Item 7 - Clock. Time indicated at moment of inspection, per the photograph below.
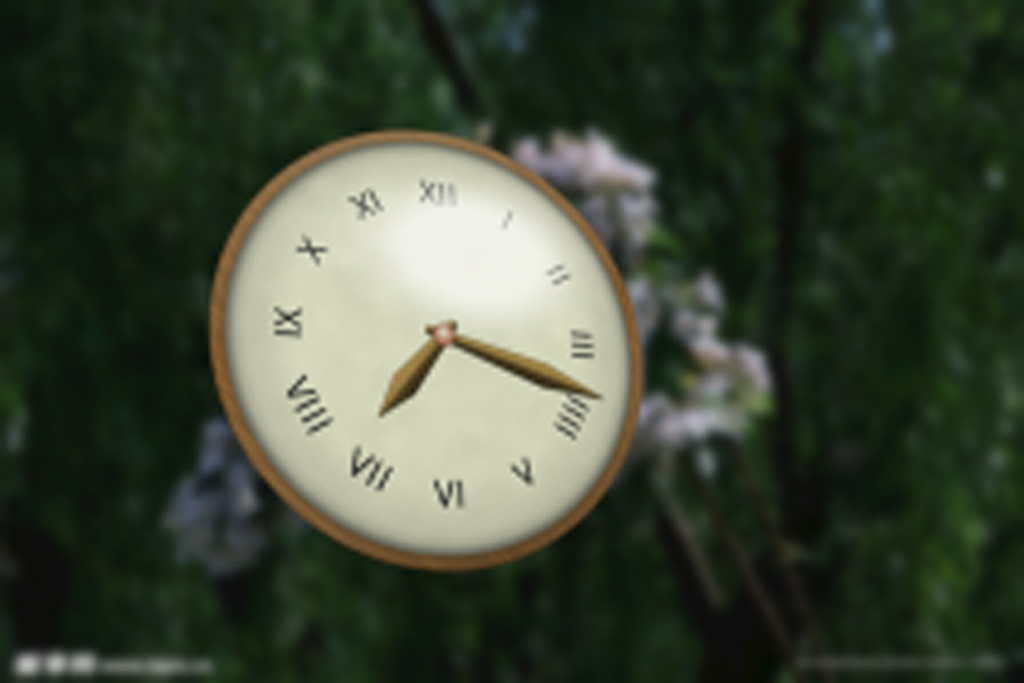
7:18
